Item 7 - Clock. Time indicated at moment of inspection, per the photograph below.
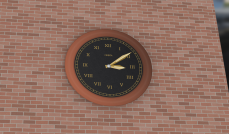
3:09
